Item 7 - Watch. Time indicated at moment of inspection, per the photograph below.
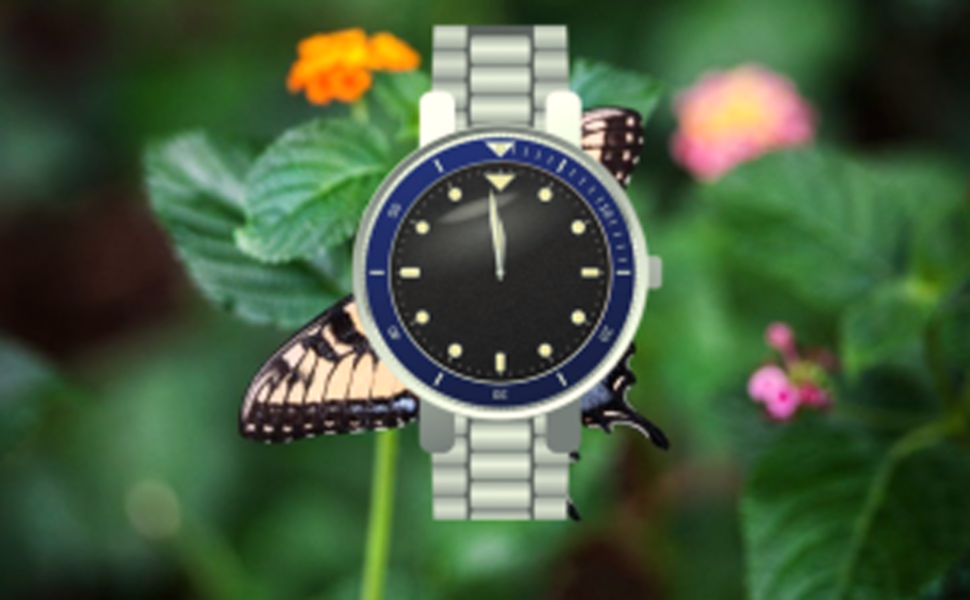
11:59
